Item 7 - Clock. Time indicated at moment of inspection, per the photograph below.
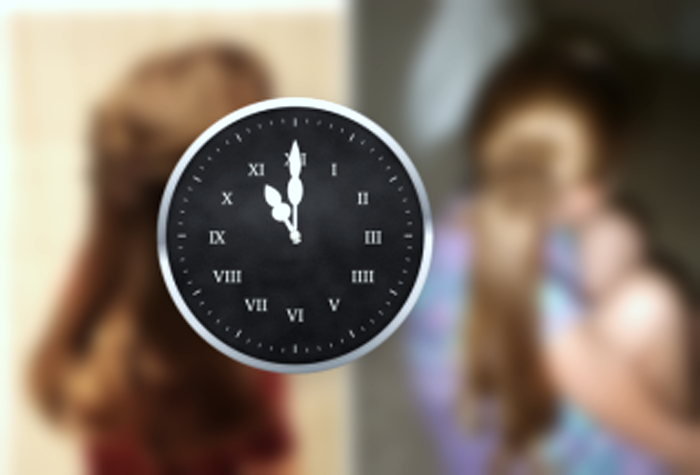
11:00
